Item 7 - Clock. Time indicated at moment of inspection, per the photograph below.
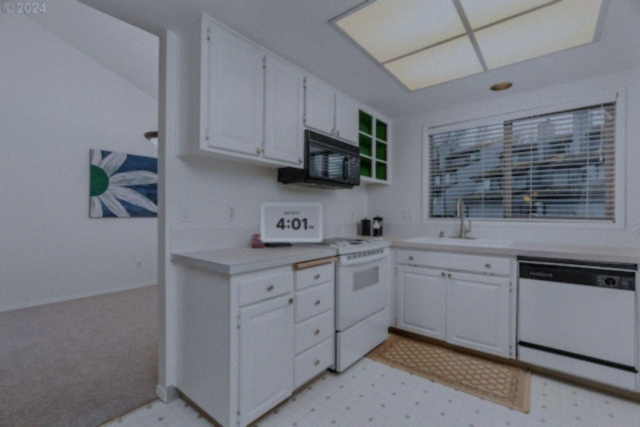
4:01
